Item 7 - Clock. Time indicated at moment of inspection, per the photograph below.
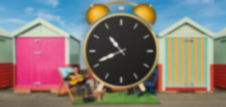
10:41
